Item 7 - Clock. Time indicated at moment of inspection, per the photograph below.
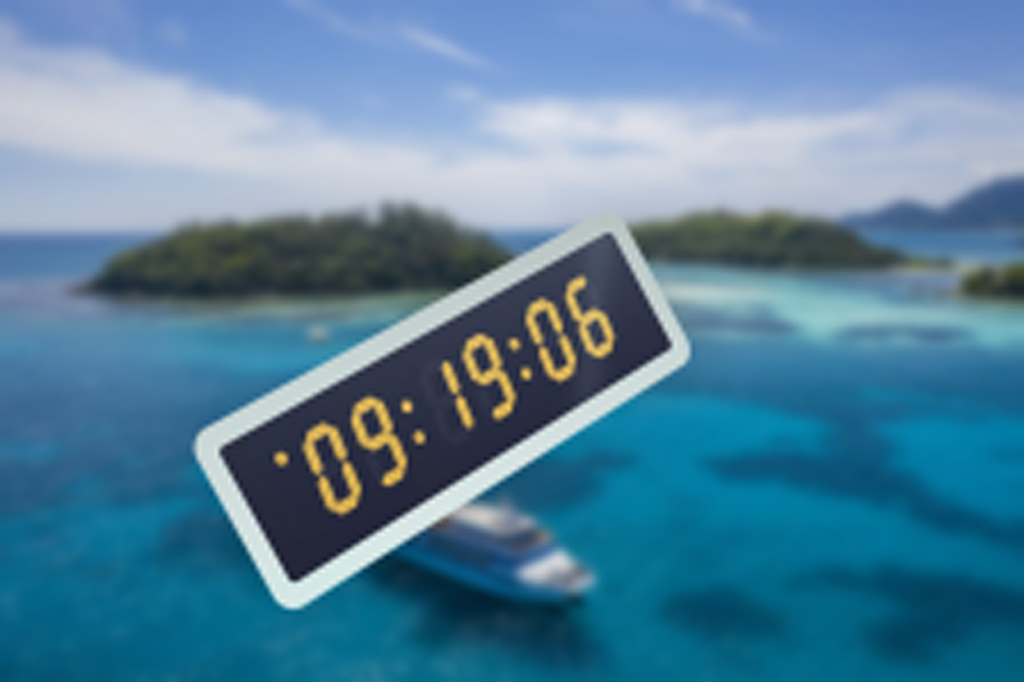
9:19:06
